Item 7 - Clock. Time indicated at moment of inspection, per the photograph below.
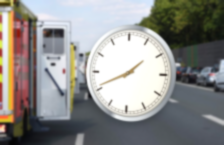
1:41
